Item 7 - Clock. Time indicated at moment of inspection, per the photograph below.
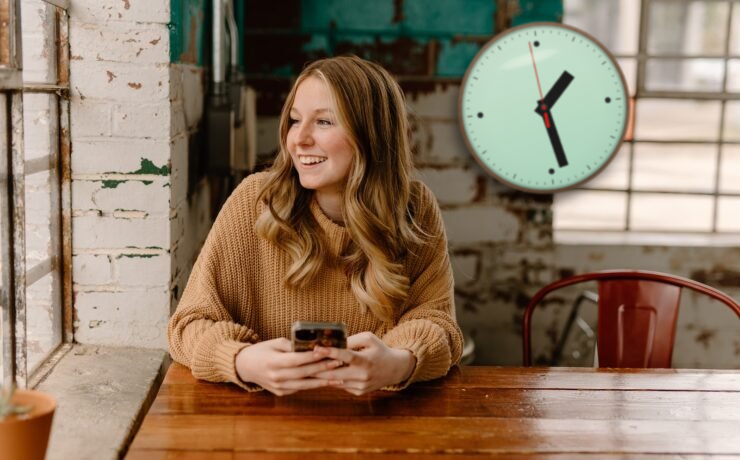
1:27:59
